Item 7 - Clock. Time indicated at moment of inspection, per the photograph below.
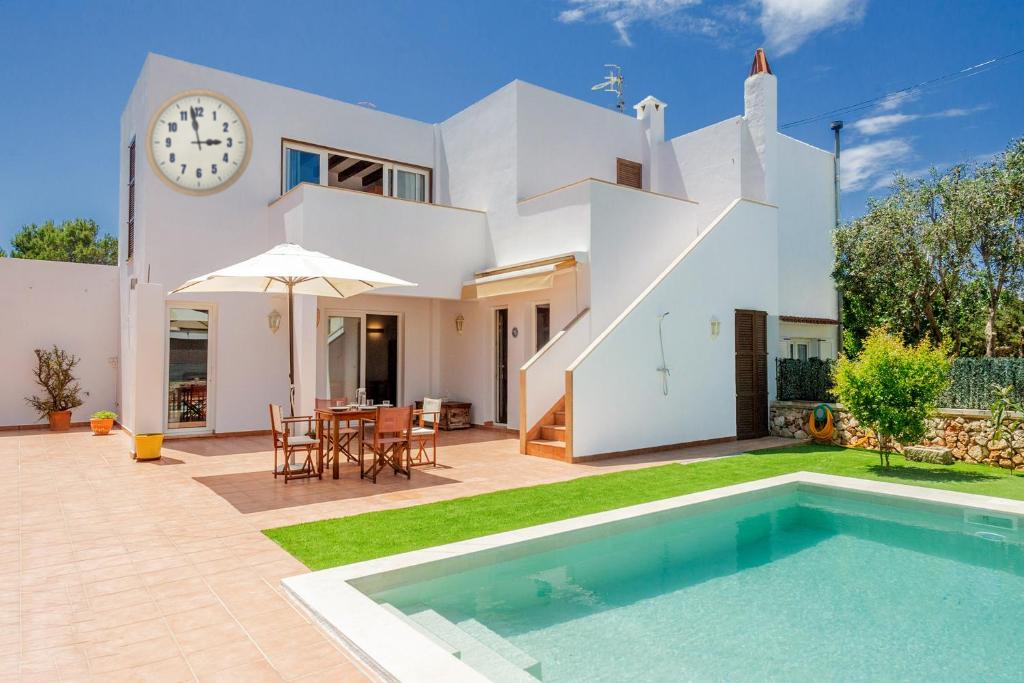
2:58
